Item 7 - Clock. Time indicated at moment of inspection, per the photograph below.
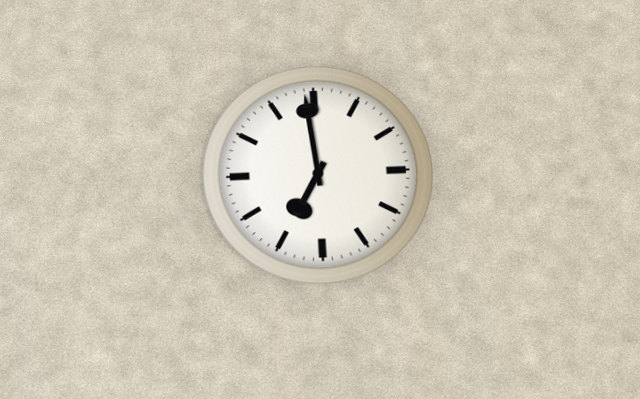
6:59
